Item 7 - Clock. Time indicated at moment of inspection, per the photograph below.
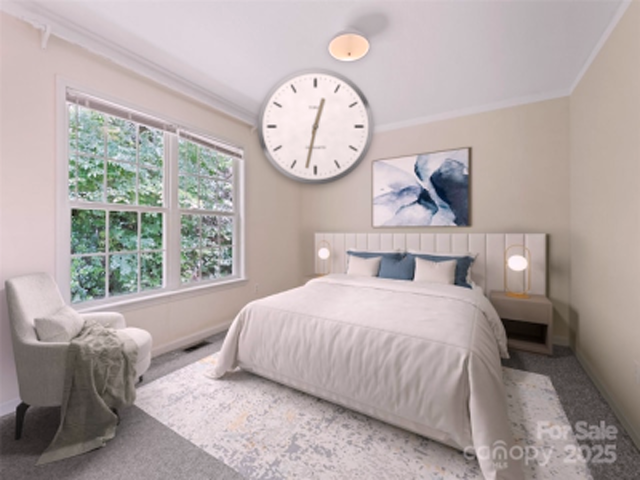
12:32
